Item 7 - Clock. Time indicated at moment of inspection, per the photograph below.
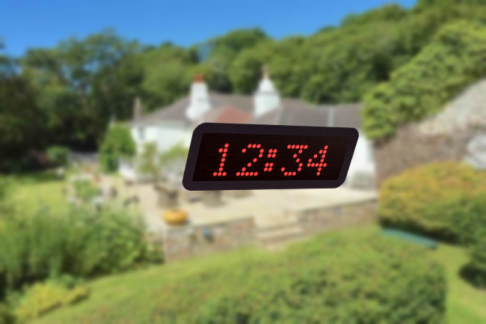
12:34
